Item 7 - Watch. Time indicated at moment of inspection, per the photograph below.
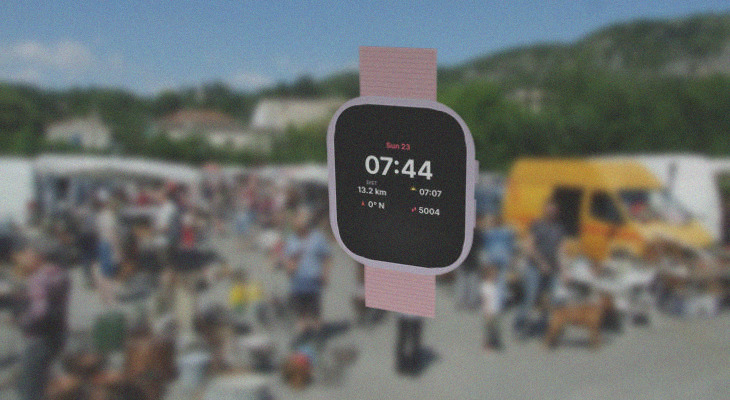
7:44
